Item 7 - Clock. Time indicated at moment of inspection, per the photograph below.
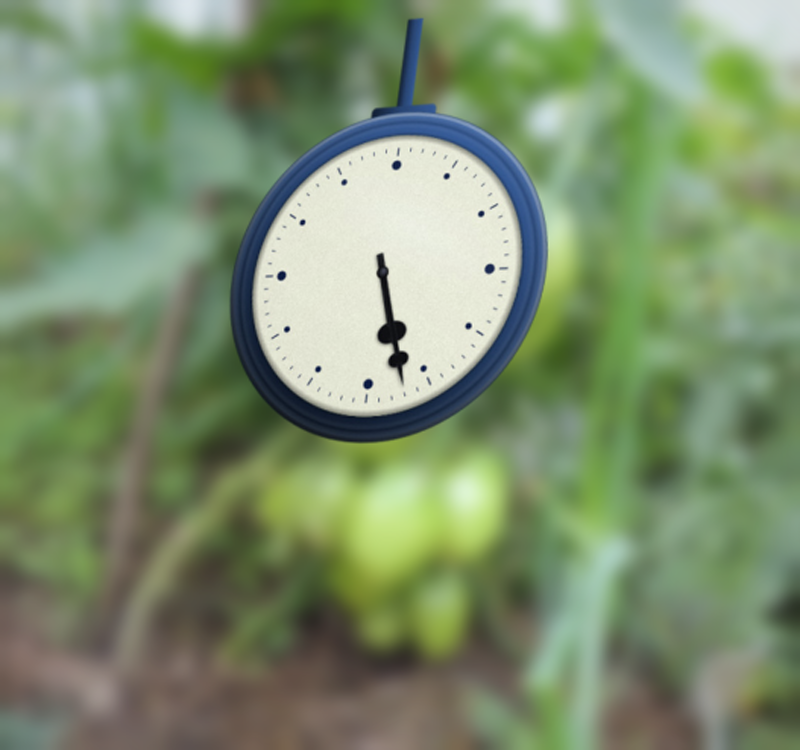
5:27
